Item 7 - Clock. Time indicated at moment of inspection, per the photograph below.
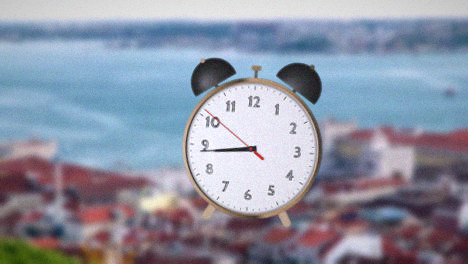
8:43:51
